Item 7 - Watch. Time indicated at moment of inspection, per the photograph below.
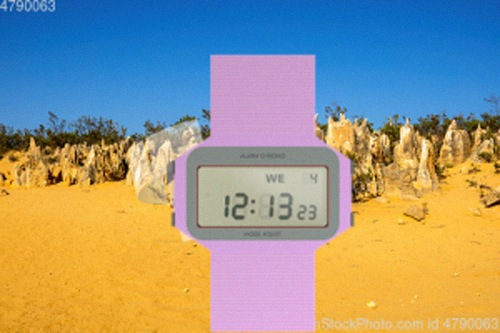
12:13:23
